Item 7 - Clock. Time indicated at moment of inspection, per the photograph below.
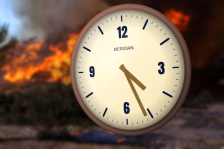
4:26
